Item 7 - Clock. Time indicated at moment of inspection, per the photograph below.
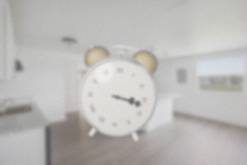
3:17
